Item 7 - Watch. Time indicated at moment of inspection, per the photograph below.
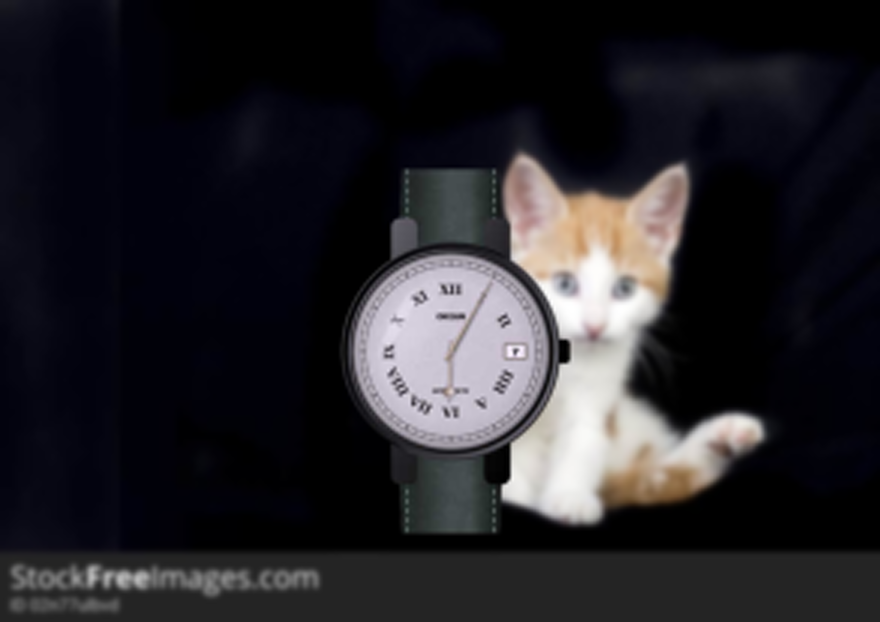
6:05
